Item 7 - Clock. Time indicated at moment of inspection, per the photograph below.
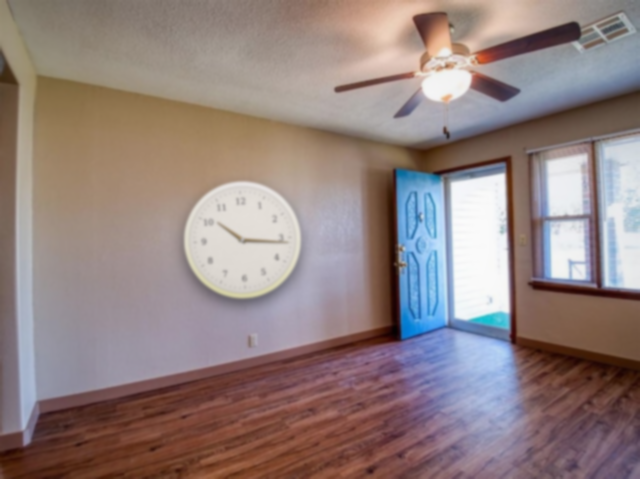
10:16
